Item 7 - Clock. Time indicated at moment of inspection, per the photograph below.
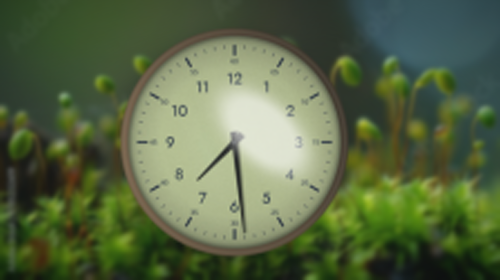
7:29
